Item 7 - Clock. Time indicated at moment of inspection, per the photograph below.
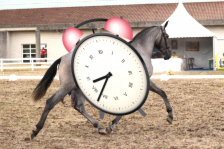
8:37
